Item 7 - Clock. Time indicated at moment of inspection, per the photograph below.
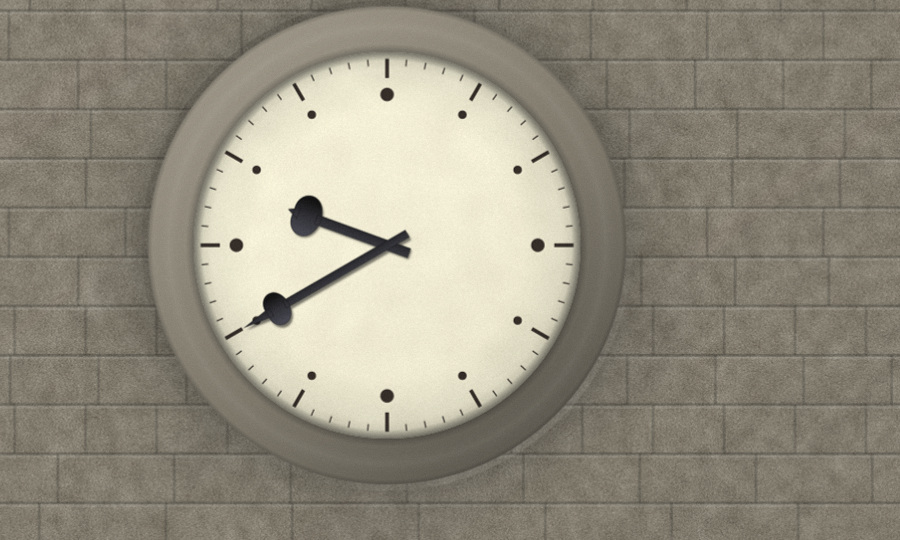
9:40
